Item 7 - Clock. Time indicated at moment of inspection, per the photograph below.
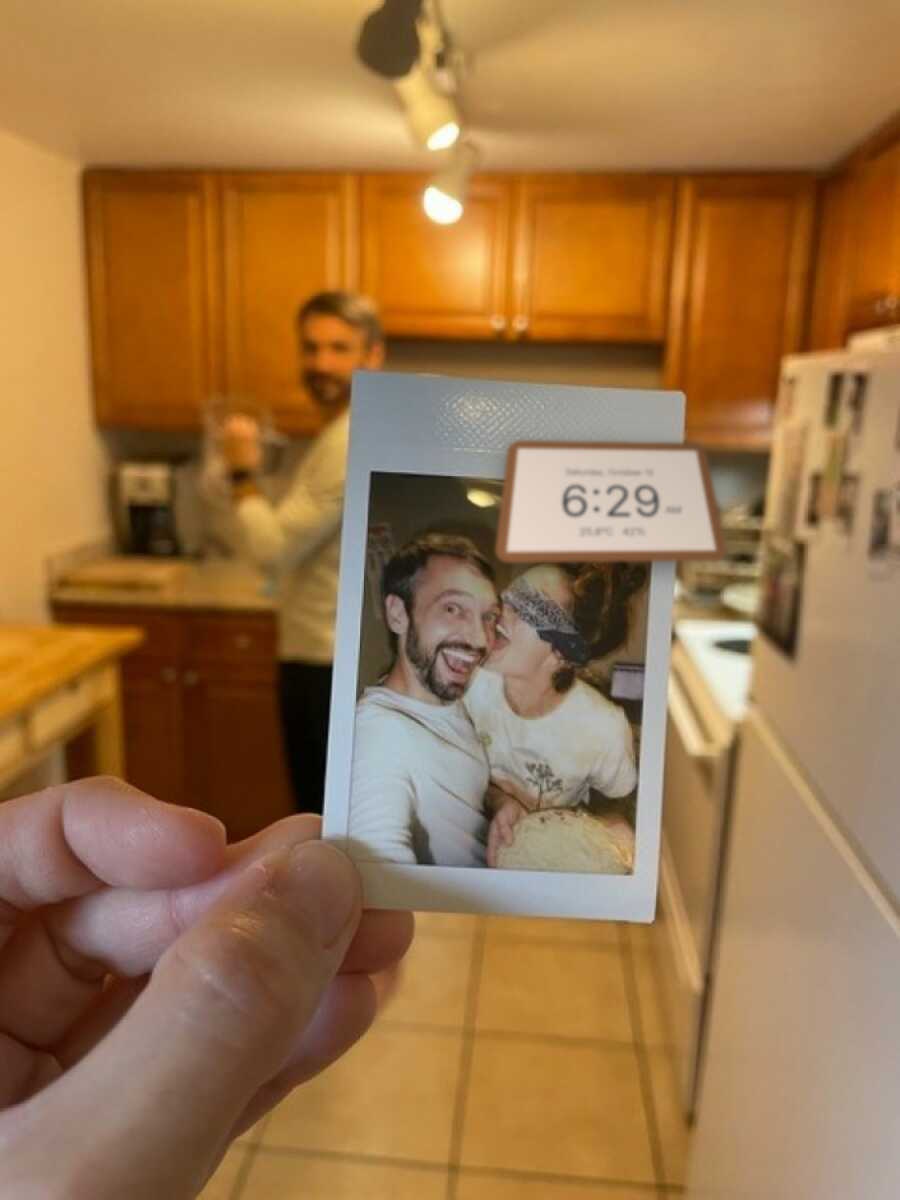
6:29
